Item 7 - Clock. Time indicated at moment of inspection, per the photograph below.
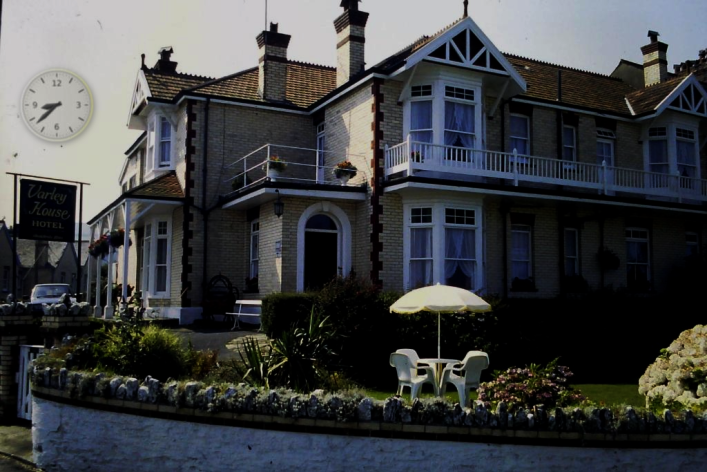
8:38
